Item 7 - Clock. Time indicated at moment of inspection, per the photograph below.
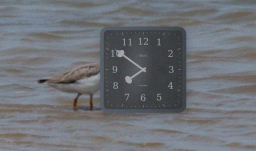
7:51
